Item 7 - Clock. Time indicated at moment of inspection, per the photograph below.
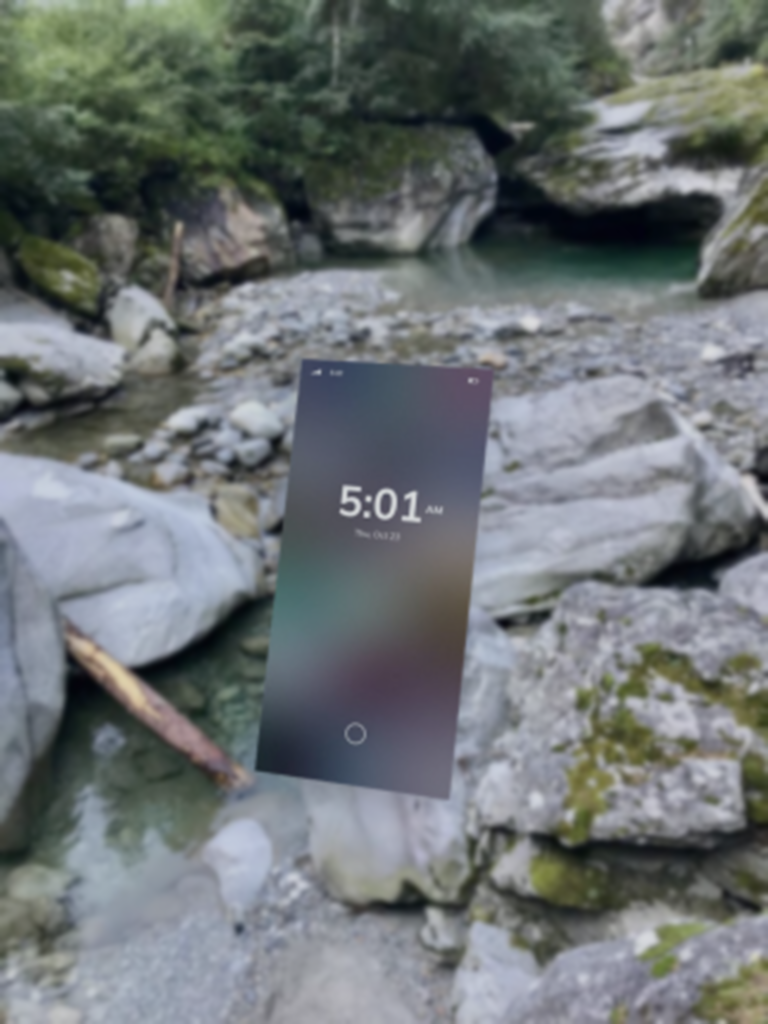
5:01
